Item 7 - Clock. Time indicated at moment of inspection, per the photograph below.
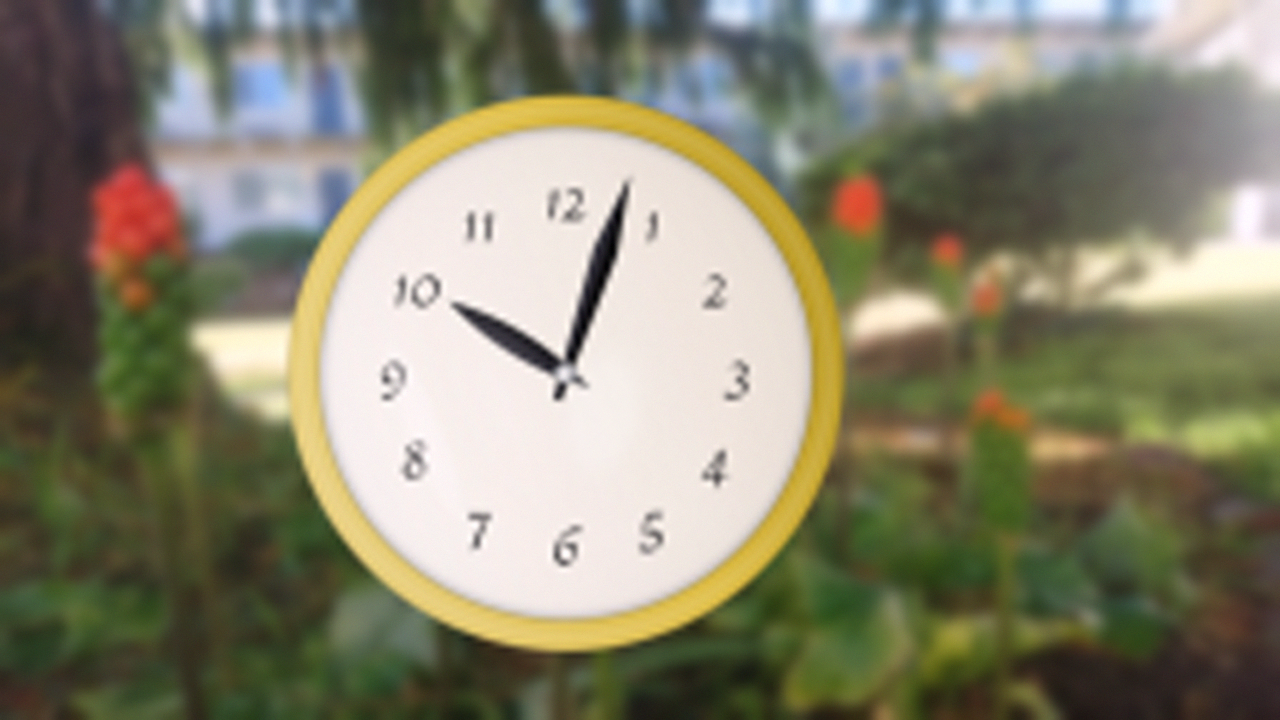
10:03
